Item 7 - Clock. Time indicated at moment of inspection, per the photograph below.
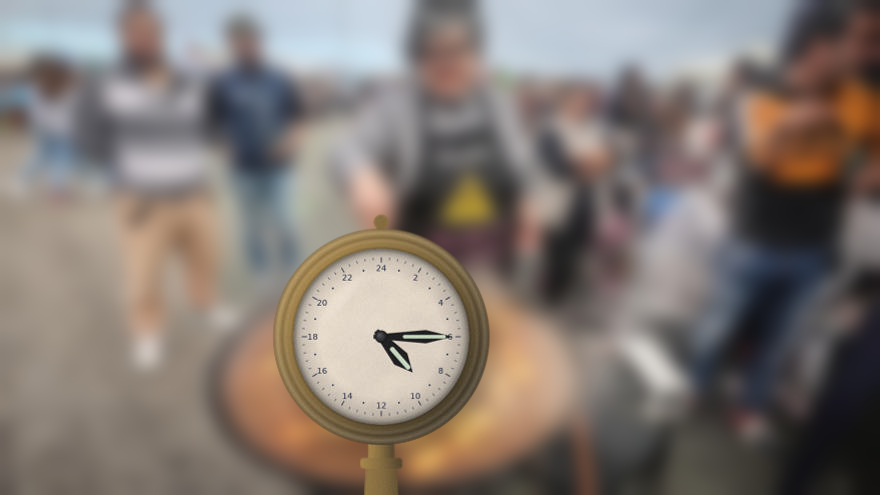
9:15
